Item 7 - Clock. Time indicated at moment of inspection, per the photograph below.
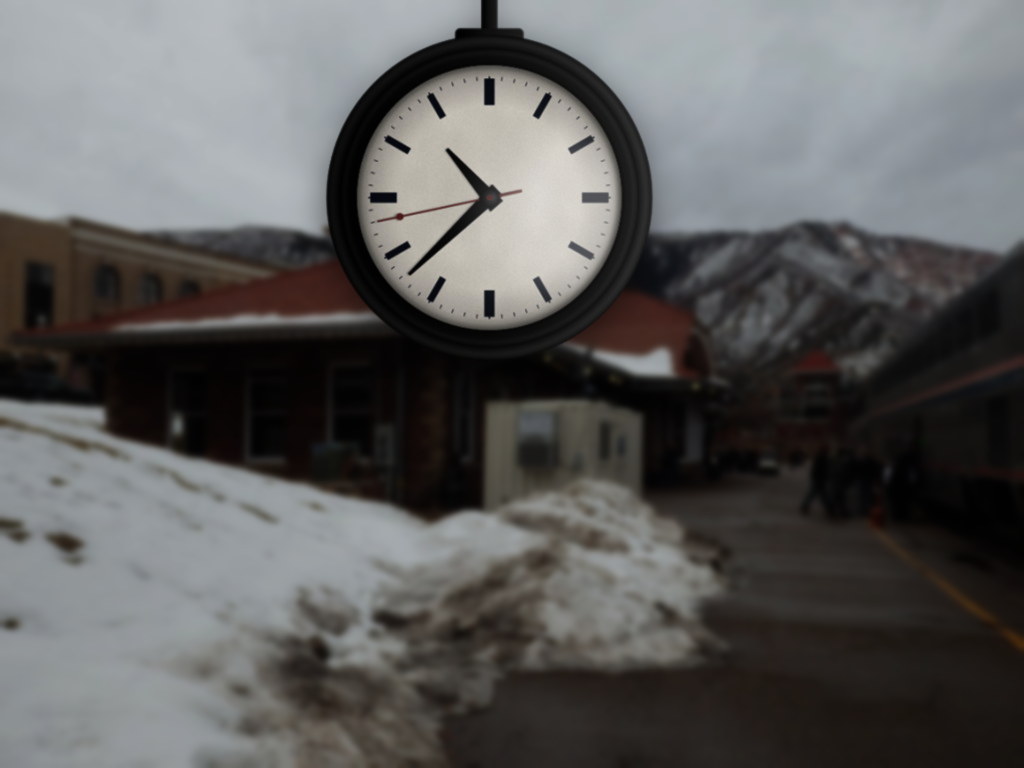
10:37:43
